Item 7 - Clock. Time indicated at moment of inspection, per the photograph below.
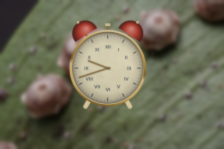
9:42
